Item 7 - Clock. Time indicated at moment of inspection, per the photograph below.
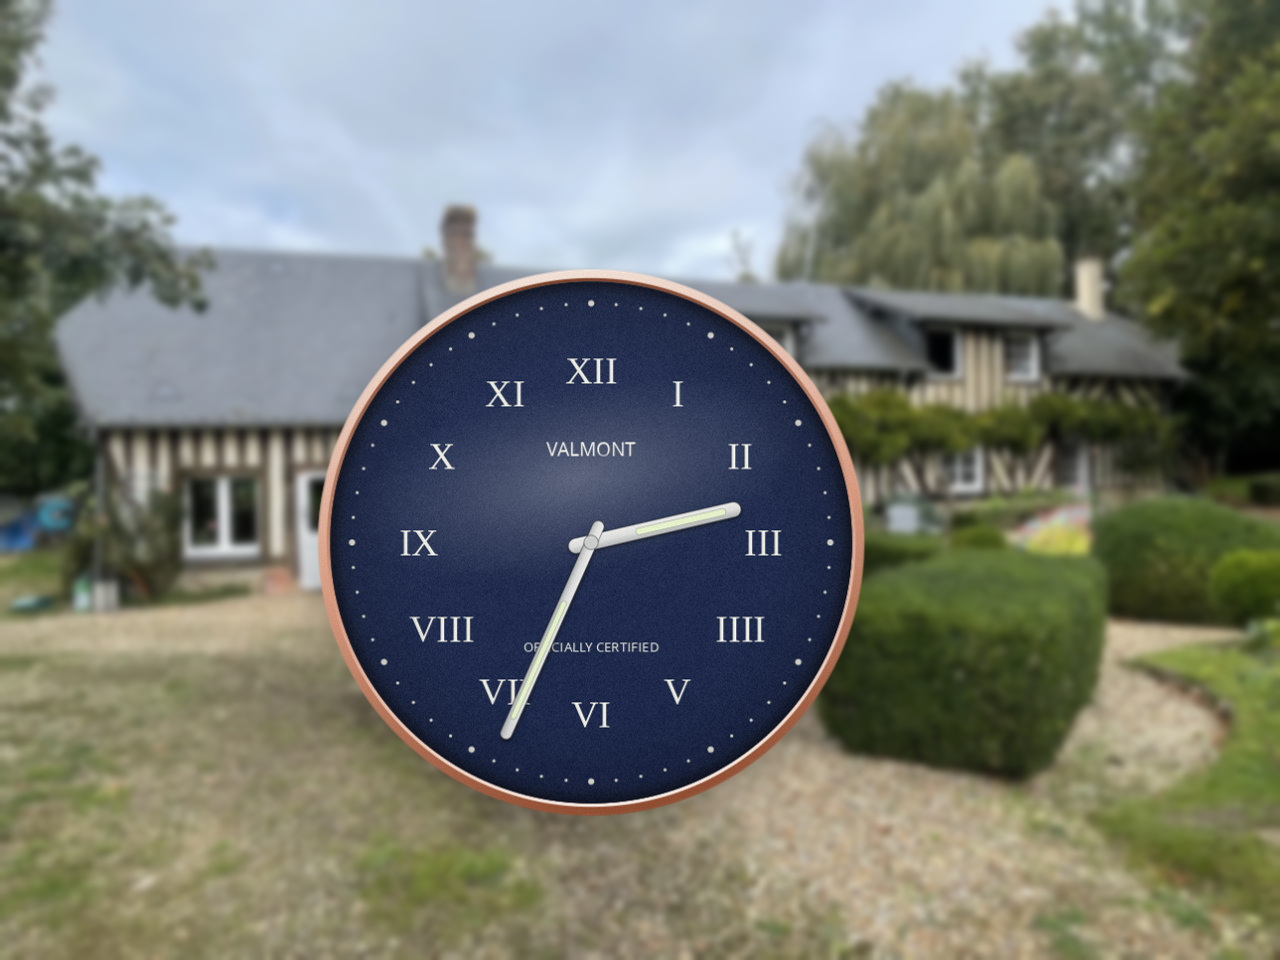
2:34
